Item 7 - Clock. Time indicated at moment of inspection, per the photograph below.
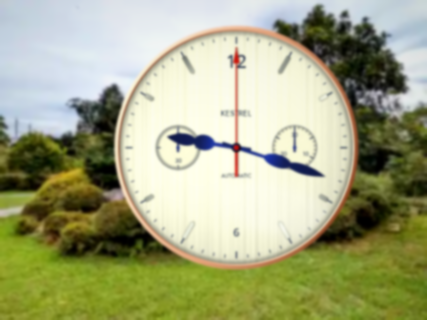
9:18
